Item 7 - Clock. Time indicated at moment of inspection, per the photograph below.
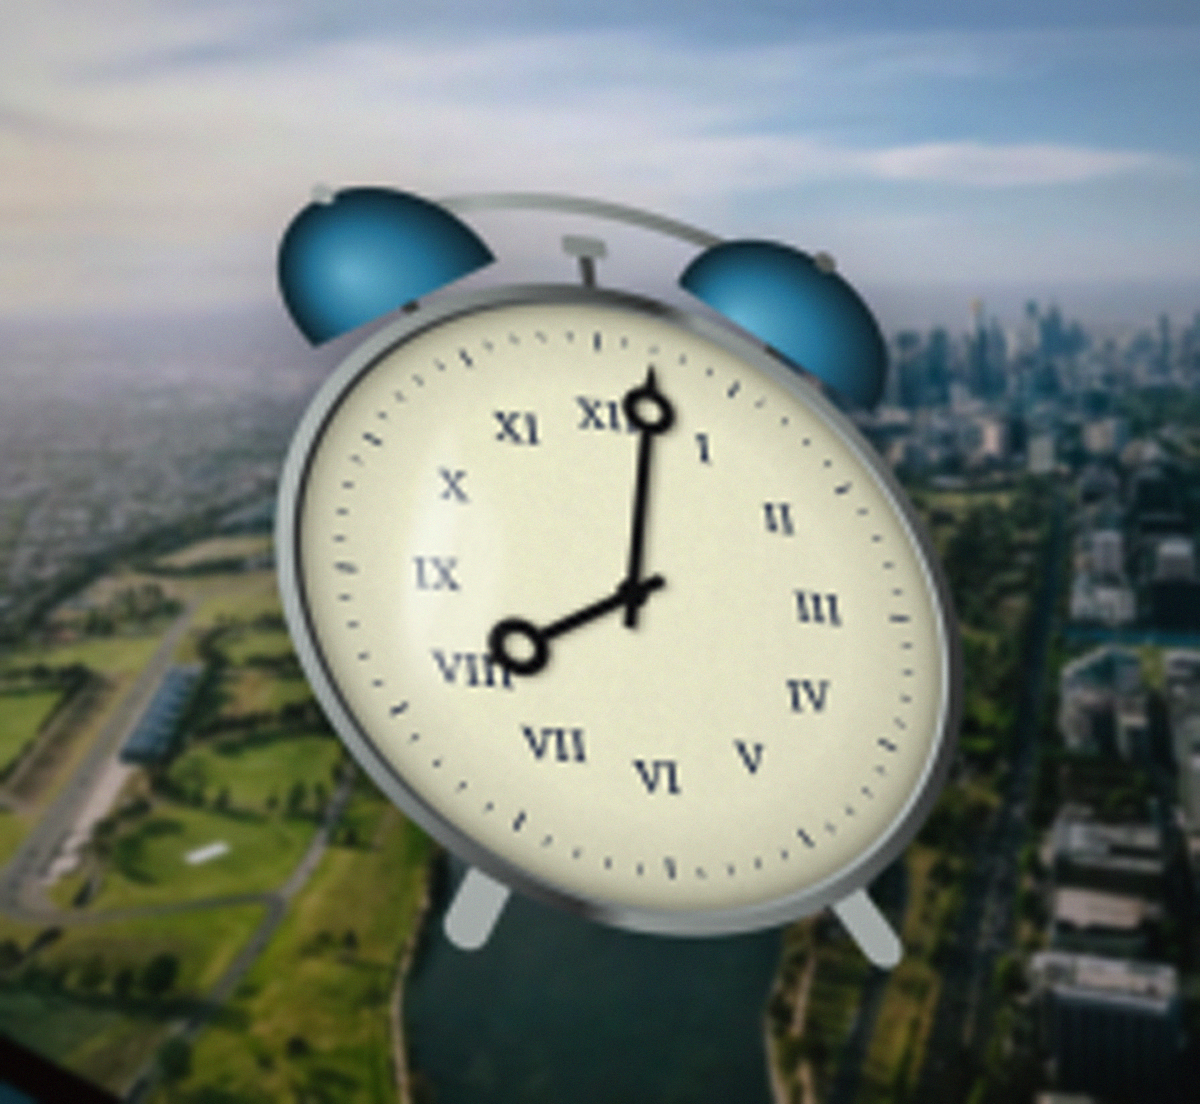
8:02
